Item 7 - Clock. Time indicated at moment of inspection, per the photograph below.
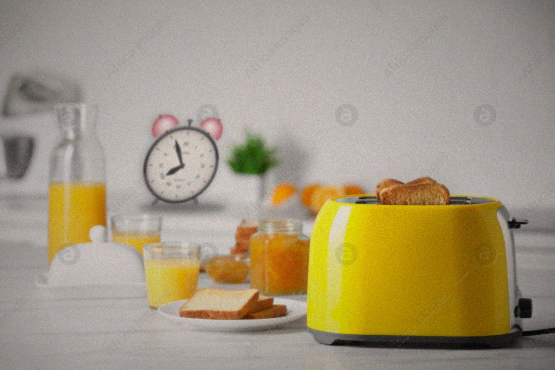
7:56
